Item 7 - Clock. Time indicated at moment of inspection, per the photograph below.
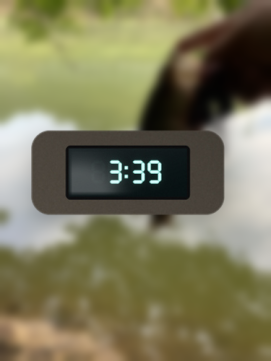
3:39
